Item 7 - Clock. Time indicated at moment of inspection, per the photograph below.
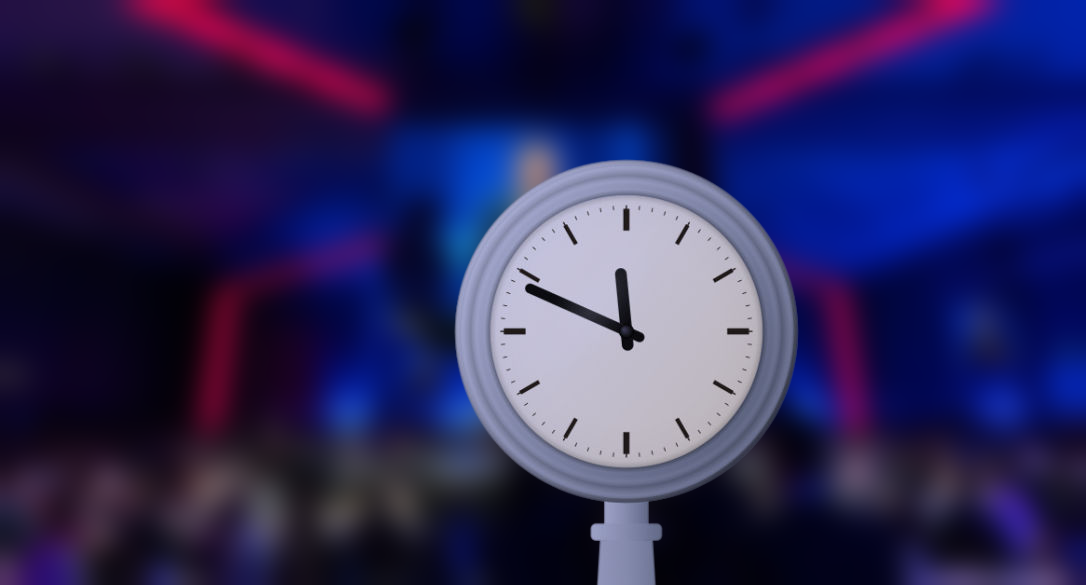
11:49
